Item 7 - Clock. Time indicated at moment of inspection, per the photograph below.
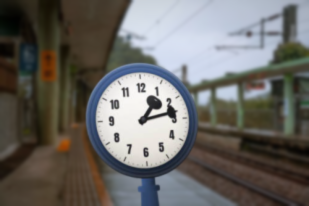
1:13
